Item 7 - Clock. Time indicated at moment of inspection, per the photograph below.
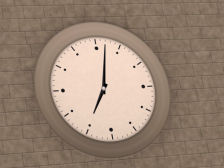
7:02
